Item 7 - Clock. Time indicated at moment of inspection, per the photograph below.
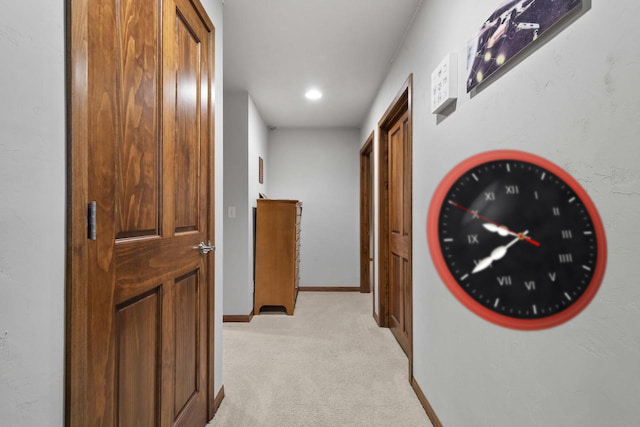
9:39:50
